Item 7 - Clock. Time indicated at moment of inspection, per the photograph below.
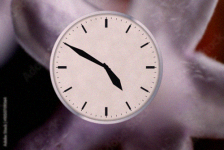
4:50
